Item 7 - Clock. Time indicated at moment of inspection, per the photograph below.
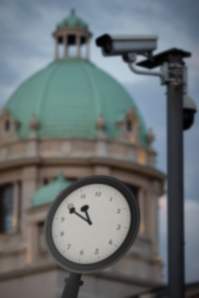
10:49
